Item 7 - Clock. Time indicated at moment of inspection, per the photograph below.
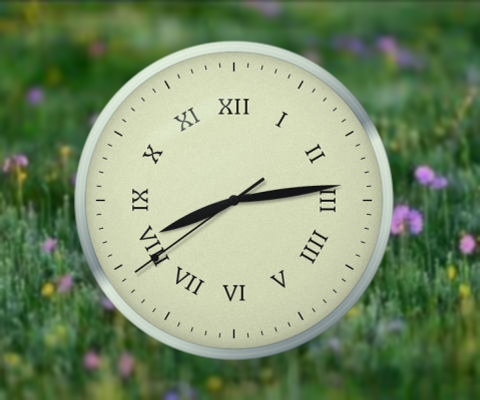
8:13:39
